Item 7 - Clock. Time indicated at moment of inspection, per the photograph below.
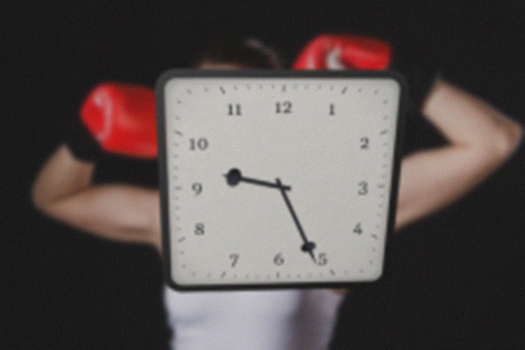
9:26
